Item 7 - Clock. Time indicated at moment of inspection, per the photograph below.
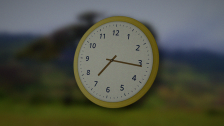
7:16
